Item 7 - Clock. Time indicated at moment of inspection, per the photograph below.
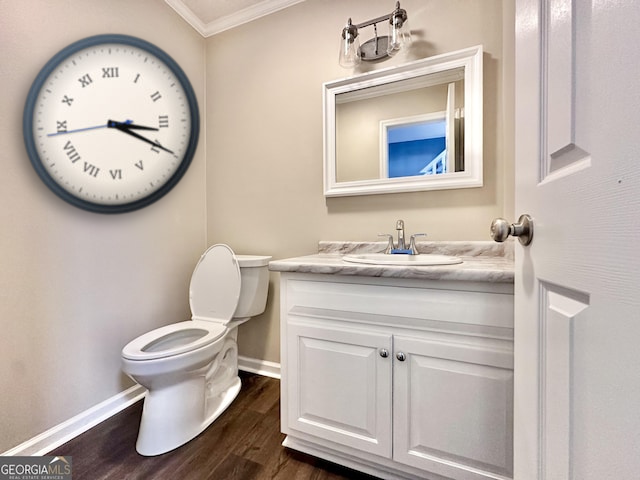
3:19:44
